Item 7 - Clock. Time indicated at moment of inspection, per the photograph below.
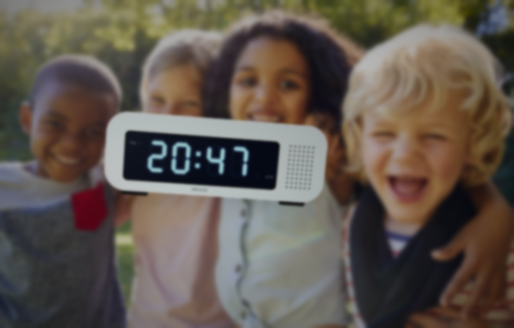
20:47
